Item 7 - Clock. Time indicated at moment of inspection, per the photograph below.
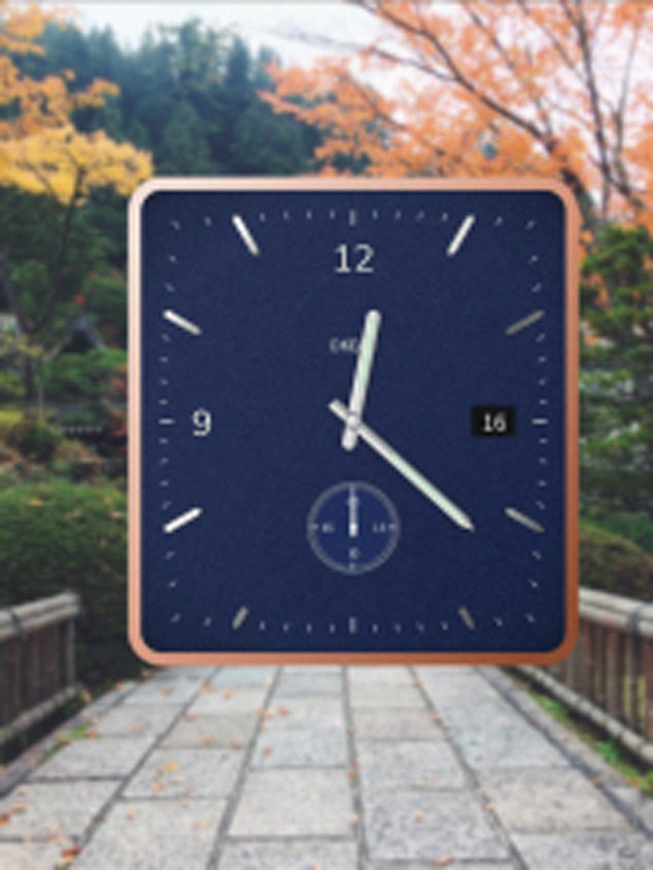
12:22
